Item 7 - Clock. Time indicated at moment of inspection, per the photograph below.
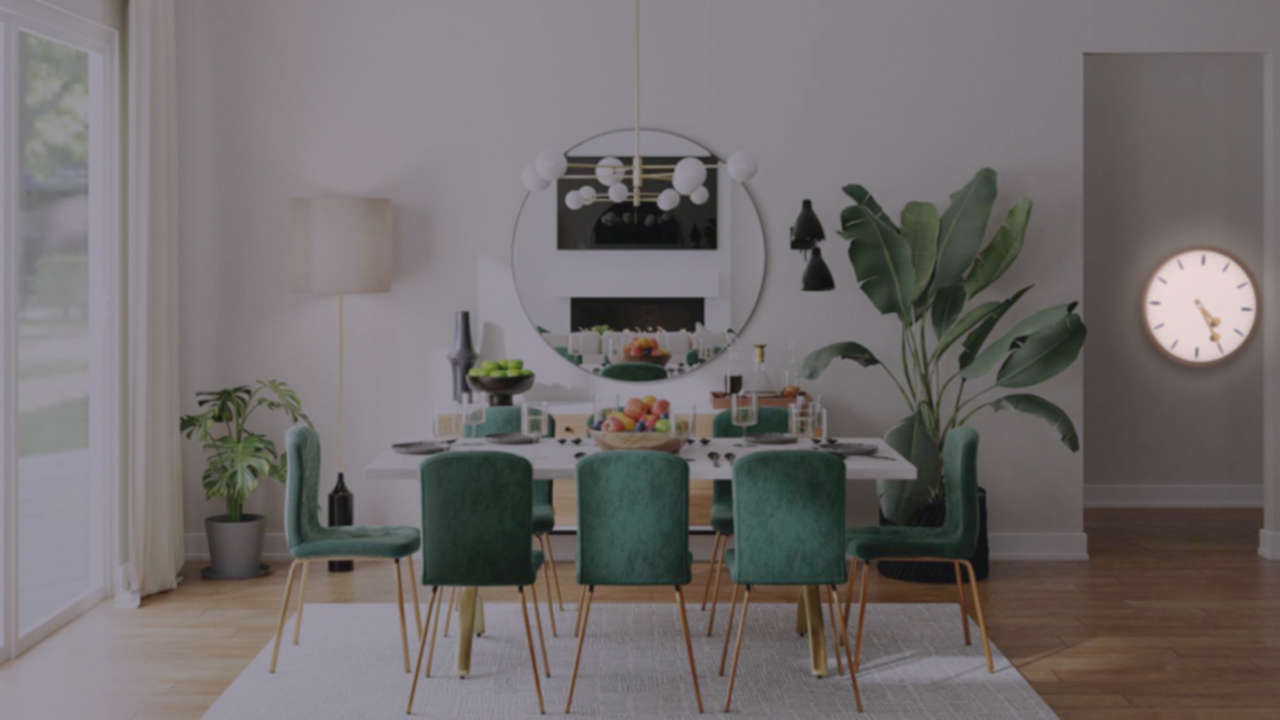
4:25
